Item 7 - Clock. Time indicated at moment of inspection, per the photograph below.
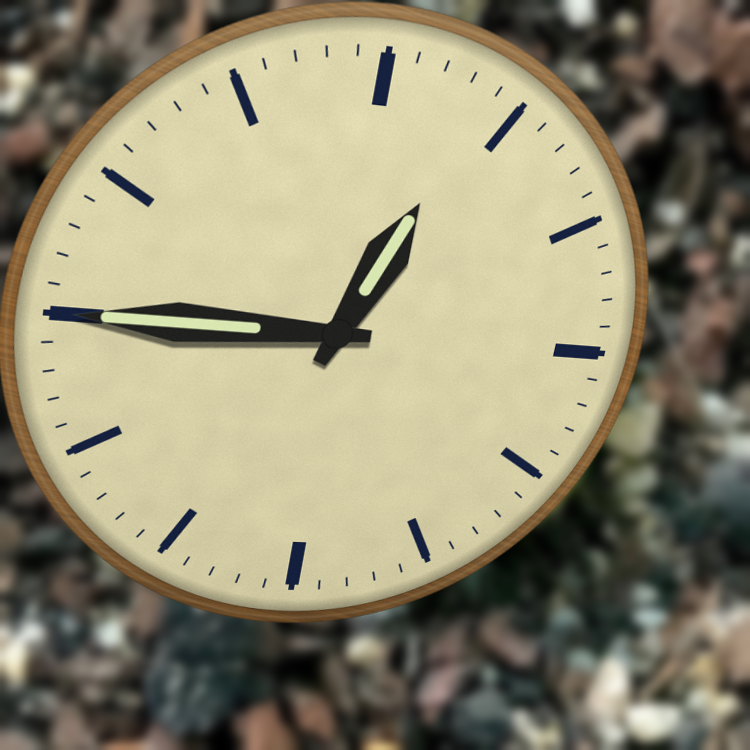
12:45
